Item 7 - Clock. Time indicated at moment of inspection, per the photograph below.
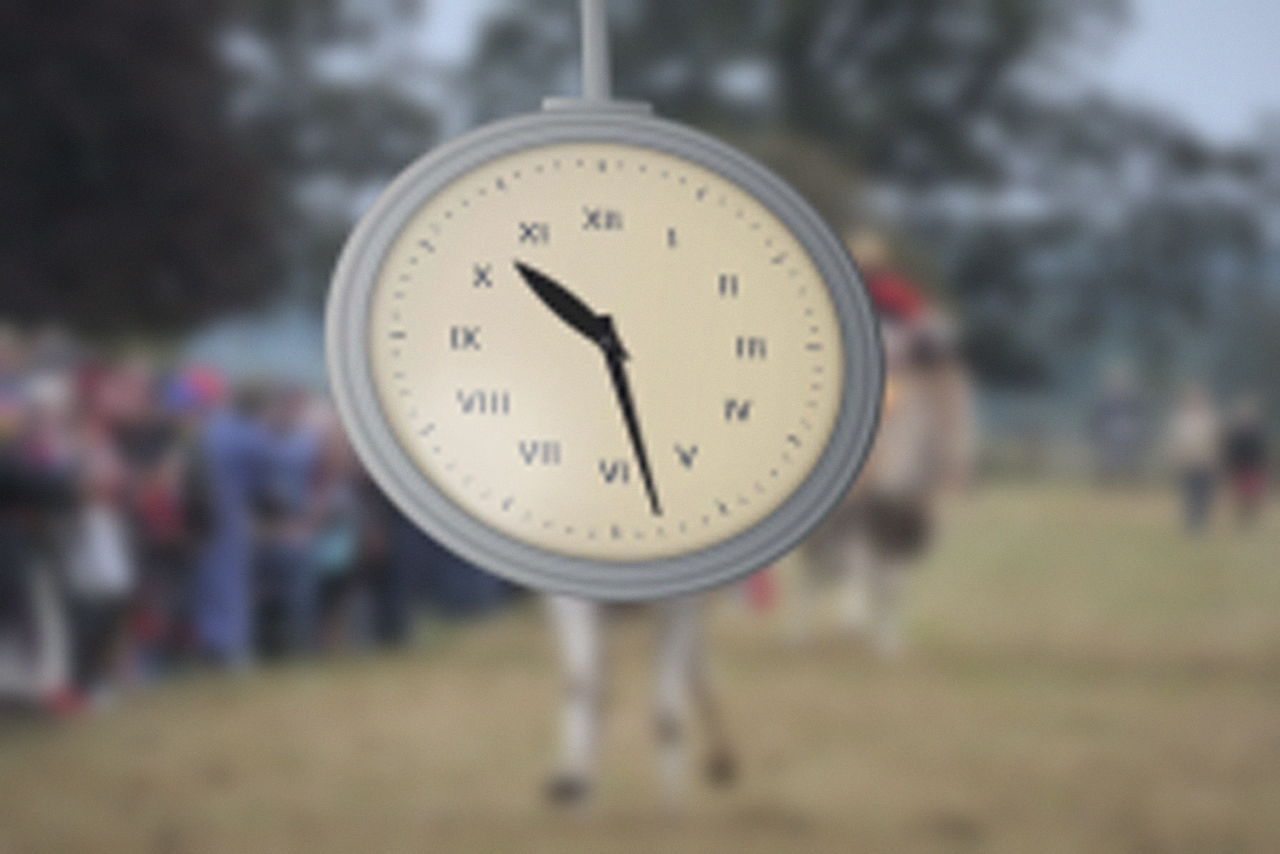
10:28
